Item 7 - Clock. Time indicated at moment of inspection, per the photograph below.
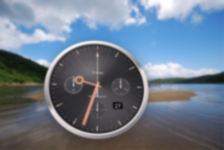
9:33
